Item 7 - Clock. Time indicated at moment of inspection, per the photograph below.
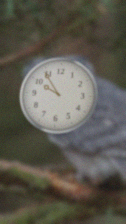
9:54
